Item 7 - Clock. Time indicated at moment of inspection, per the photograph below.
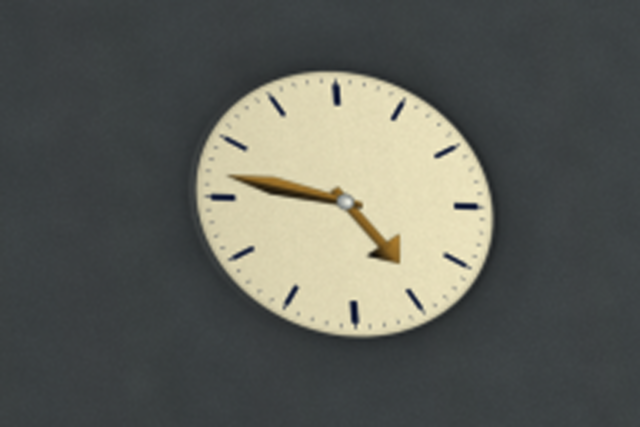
4:47
